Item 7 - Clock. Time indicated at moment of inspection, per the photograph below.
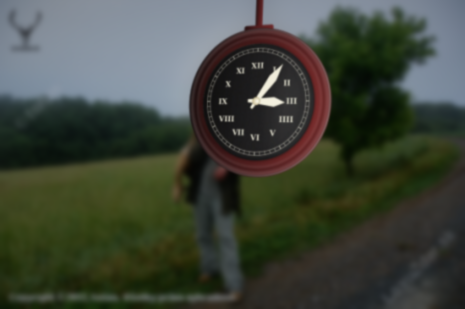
3:06
